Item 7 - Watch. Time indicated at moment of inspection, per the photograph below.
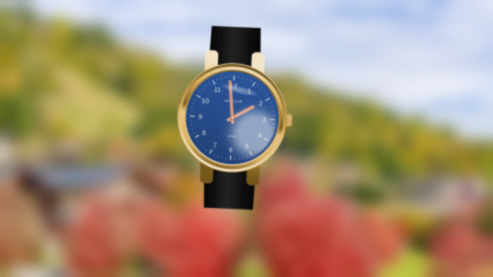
1:59
